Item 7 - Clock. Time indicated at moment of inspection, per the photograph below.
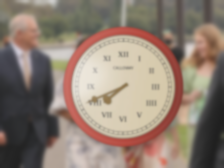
7:41
